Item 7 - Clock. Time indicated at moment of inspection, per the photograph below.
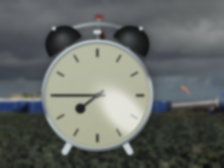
7:45
